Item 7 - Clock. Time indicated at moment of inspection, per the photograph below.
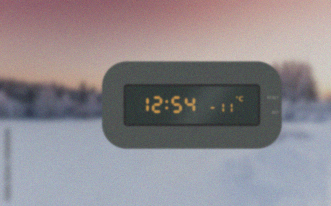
12:54
